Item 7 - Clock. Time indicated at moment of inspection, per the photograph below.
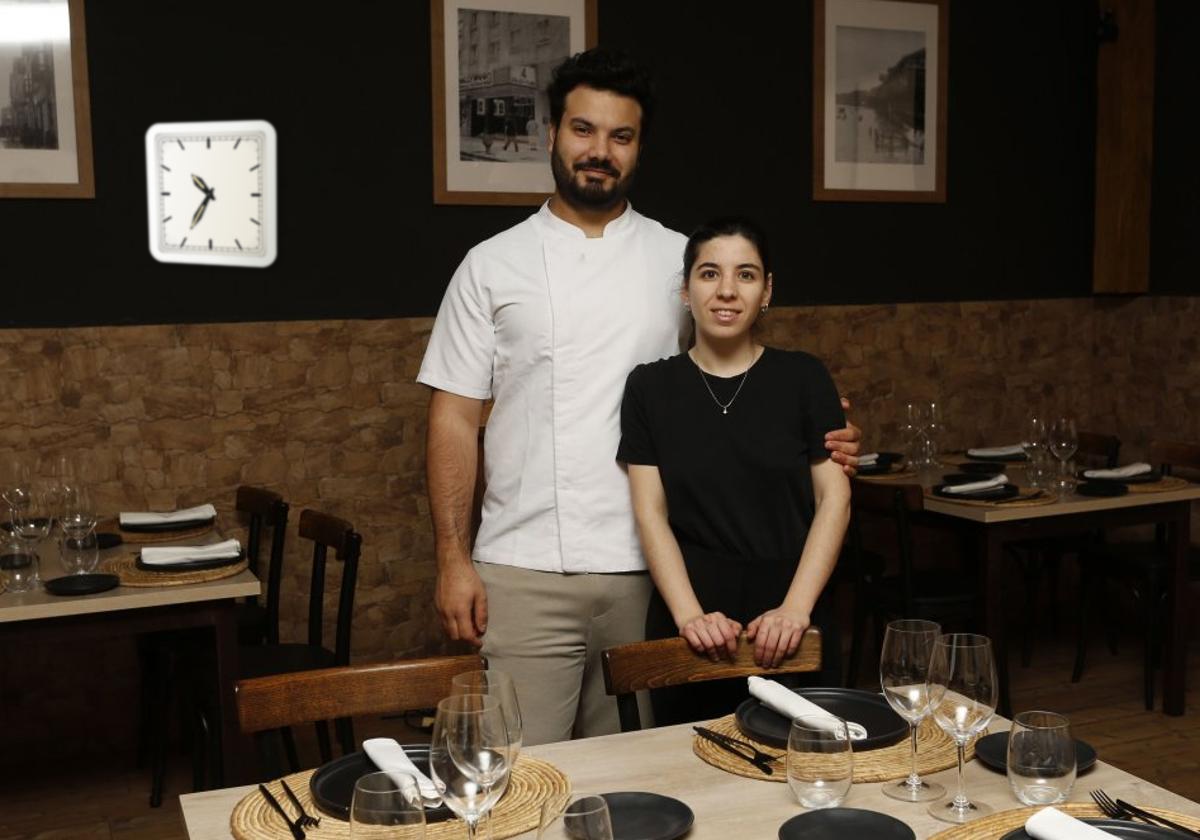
10:35
